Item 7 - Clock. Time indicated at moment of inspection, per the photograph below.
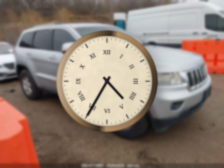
4:35
